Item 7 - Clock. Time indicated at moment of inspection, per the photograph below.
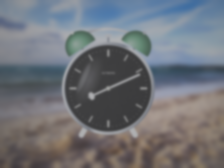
8:11
